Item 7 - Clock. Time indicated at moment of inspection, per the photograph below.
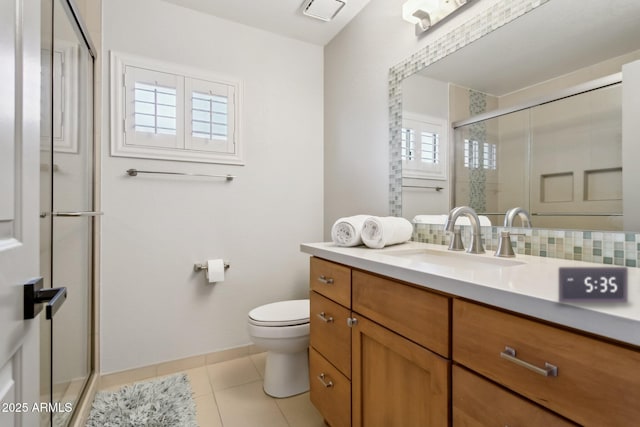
5:35
